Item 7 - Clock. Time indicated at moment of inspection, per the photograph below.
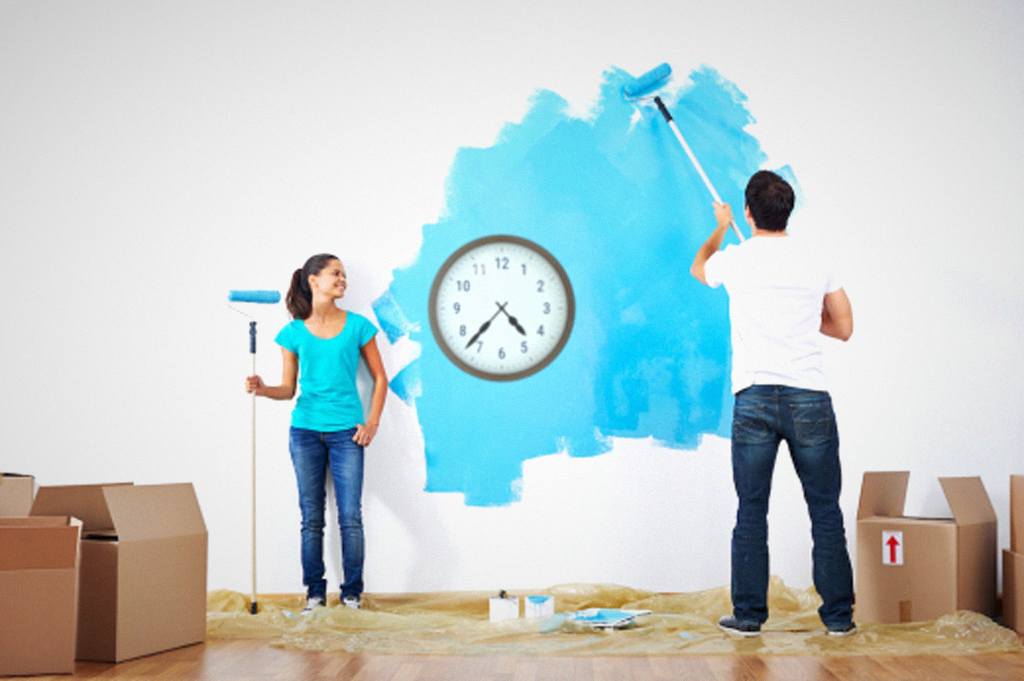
4:37
